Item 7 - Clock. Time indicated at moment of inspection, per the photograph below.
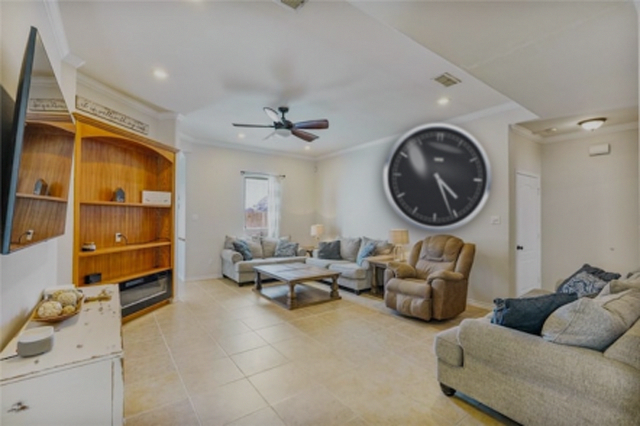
4:26
